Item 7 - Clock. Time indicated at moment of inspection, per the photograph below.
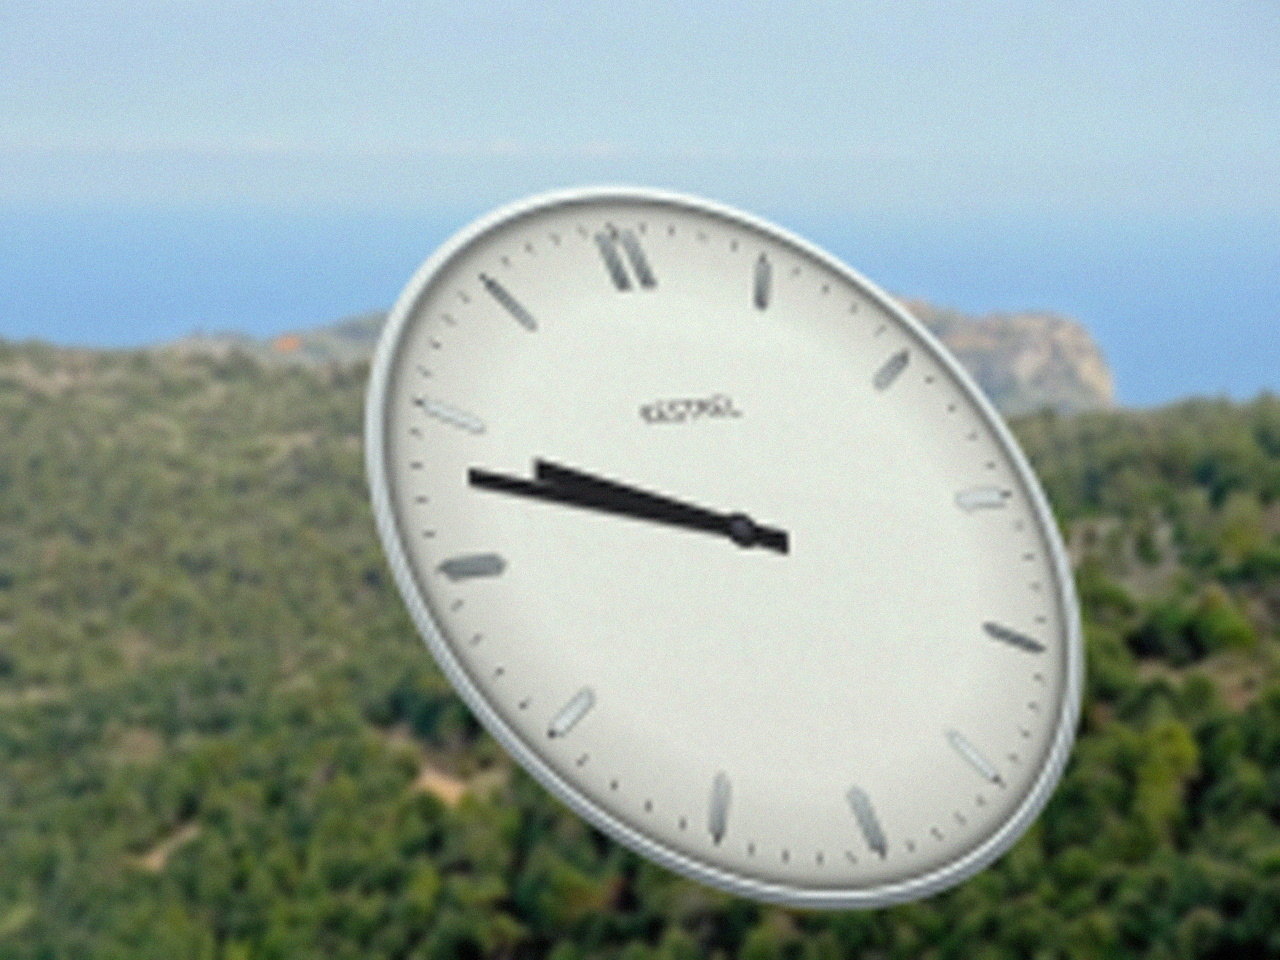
9:48
